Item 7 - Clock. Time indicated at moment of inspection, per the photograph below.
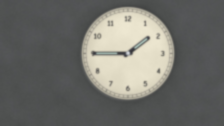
1:45
